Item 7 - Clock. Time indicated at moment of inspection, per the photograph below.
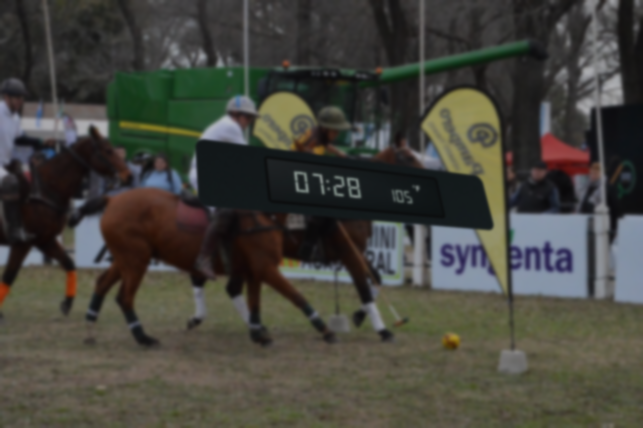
7:28
